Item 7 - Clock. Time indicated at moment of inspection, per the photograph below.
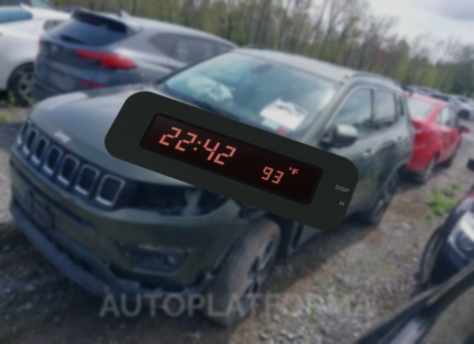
22:42
